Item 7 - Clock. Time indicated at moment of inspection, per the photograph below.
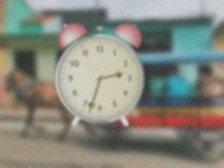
2:33
